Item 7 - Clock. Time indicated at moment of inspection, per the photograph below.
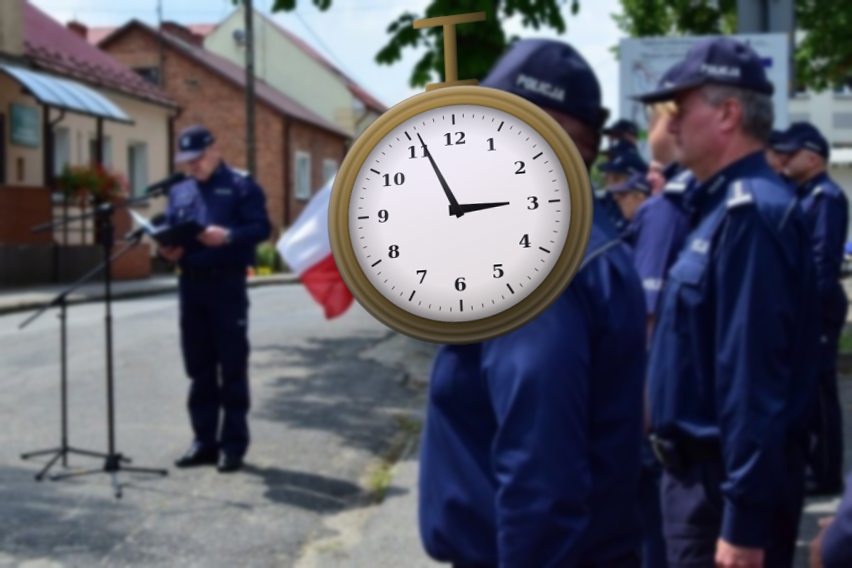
2:56
